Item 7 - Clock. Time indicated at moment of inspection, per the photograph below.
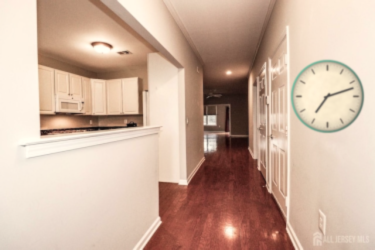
7:12
